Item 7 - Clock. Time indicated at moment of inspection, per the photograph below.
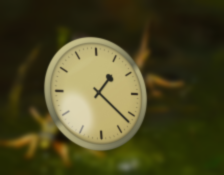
1:22
